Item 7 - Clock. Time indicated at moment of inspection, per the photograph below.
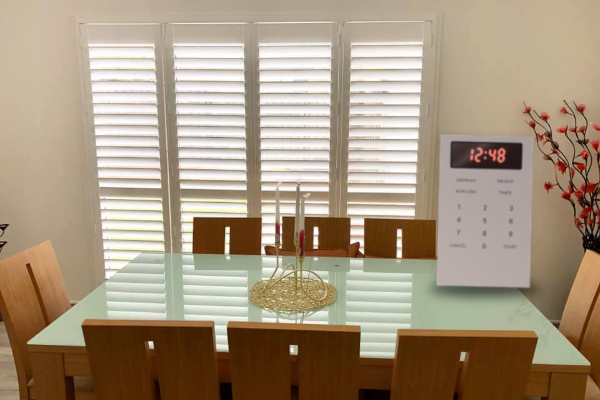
12:48
